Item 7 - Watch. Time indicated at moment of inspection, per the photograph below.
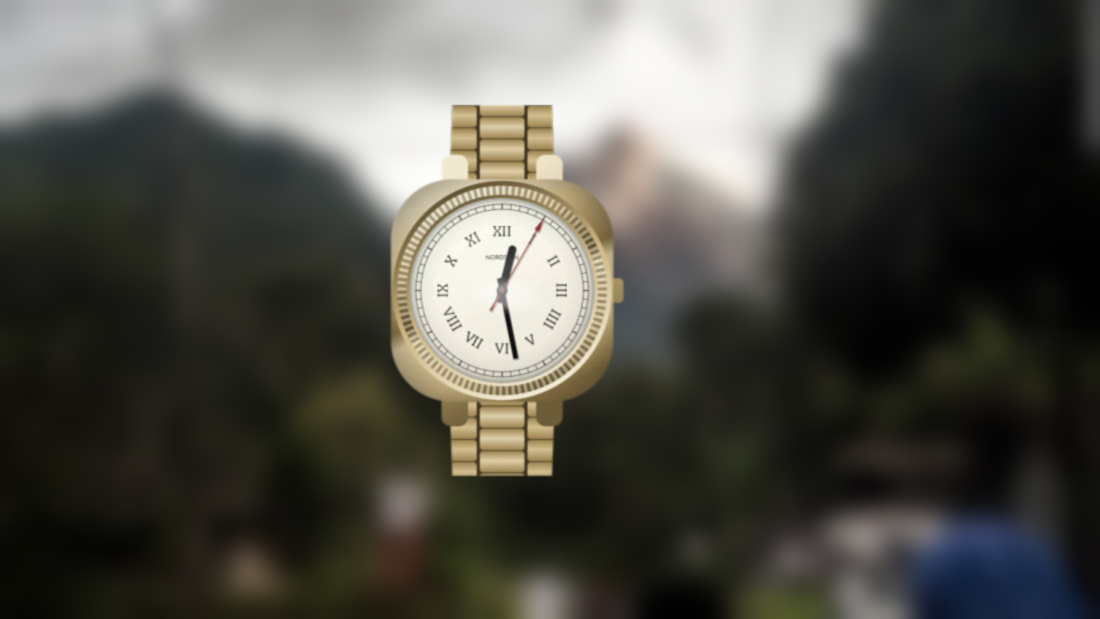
12:28:05
